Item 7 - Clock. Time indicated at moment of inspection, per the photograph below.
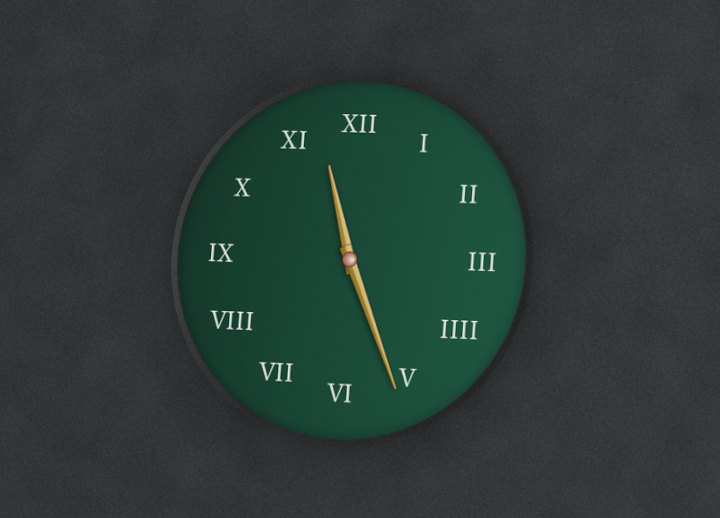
11:26
